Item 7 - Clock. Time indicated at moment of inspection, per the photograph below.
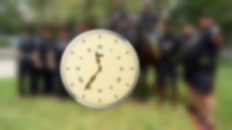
11:36
